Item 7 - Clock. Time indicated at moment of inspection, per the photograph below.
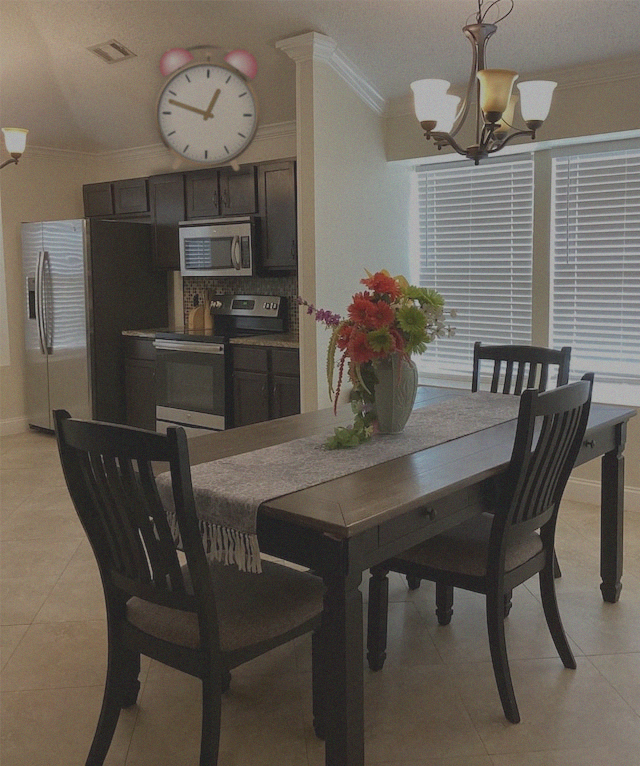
12:48
